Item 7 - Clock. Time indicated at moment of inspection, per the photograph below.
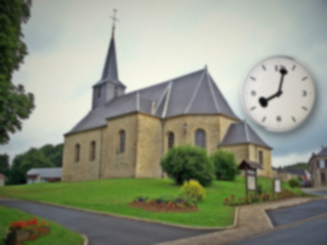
8:02
